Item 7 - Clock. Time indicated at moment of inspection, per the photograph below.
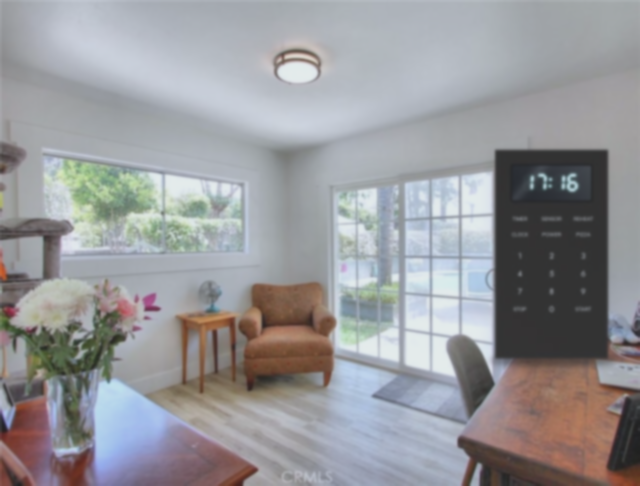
17:16
